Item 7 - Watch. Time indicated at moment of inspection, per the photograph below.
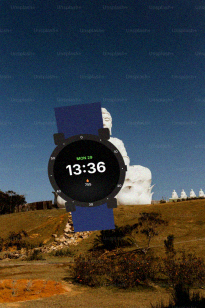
13:36
